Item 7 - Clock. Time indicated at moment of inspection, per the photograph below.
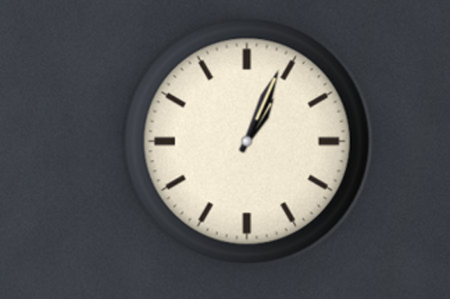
1:04
